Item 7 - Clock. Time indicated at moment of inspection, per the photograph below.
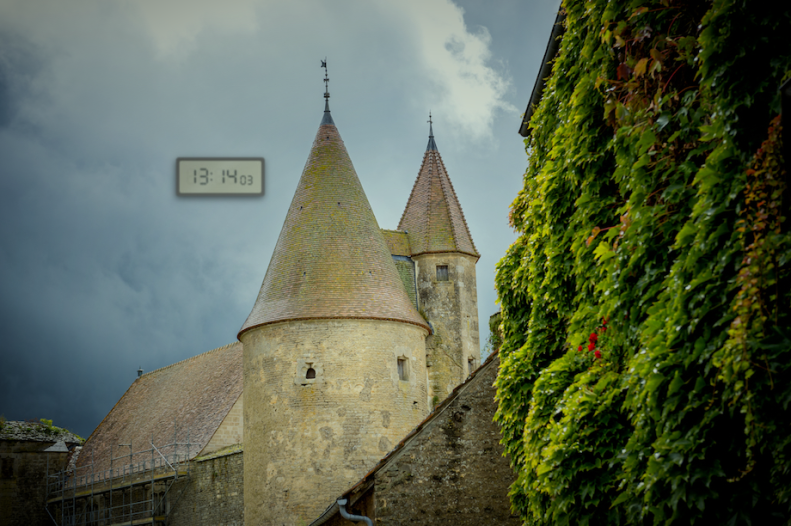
13:14:03
